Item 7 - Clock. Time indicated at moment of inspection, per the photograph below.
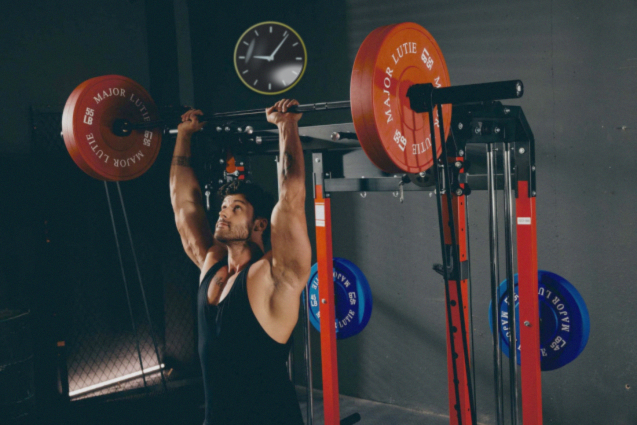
9:06
